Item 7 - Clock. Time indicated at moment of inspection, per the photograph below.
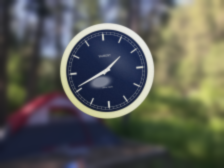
1:41
